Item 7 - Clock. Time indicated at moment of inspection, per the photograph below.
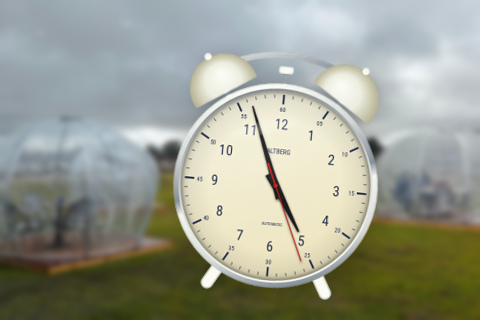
4:56:26
